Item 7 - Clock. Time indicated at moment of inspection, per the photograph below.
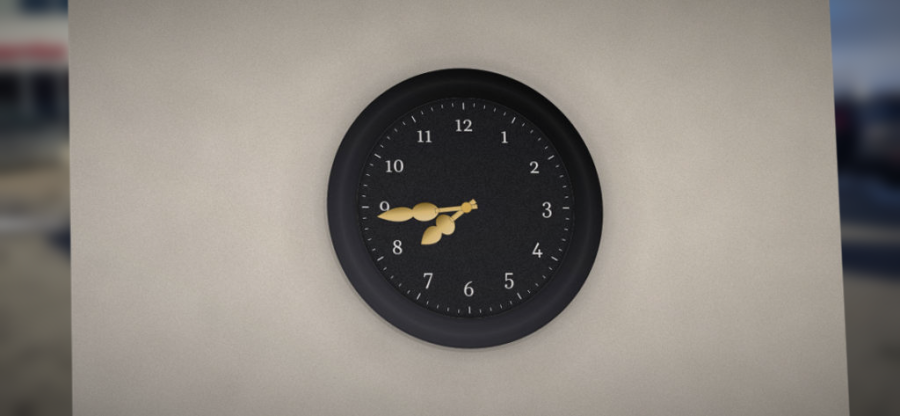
7:44
